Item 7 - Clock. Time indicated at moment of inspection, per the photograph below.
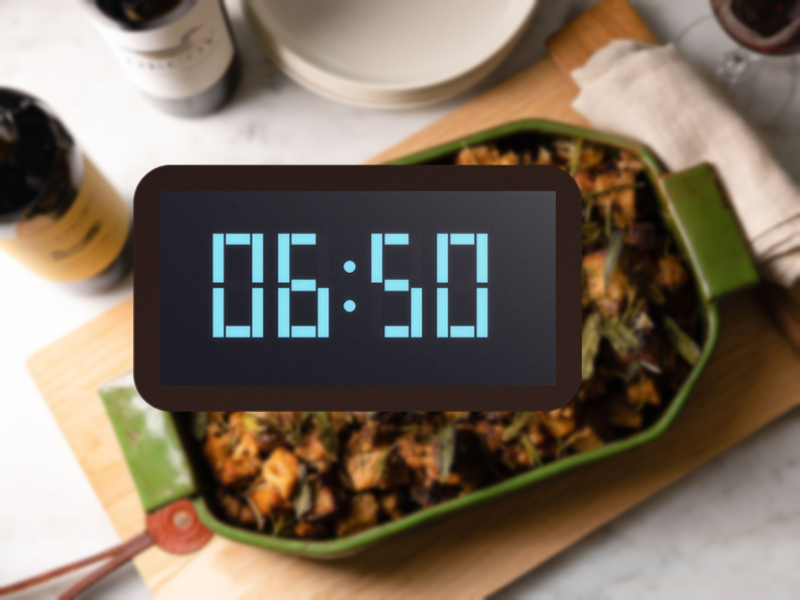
6:50
